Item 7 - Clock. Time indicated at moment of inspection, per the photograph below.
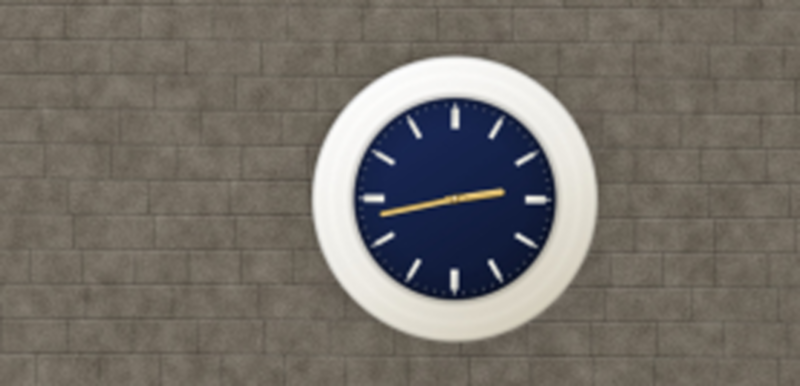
2:43
